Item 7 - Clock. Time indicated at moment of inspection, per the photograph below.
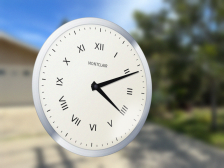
4:11
